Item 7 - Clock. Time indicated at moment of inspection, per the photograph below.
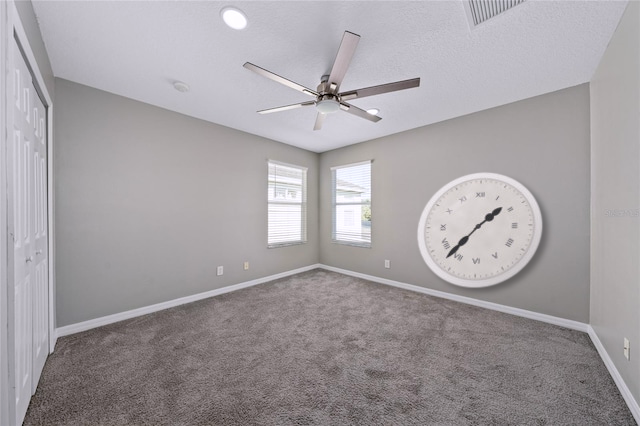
1:37
